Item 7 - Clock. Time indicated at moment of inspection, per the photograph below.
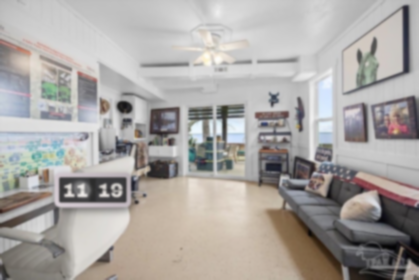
11:19
